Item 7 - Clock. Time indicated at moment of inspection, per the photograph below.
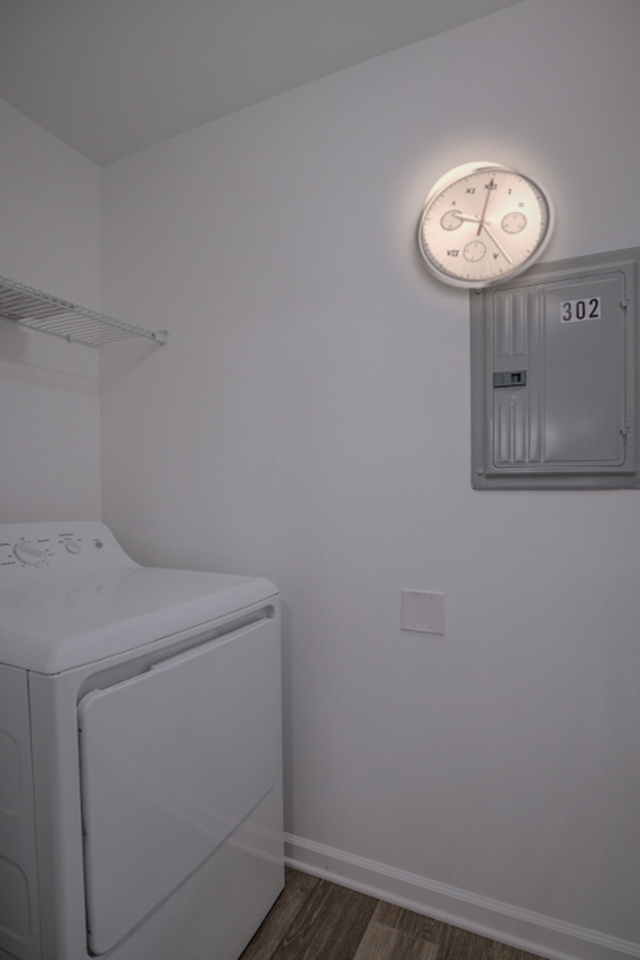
9:23
